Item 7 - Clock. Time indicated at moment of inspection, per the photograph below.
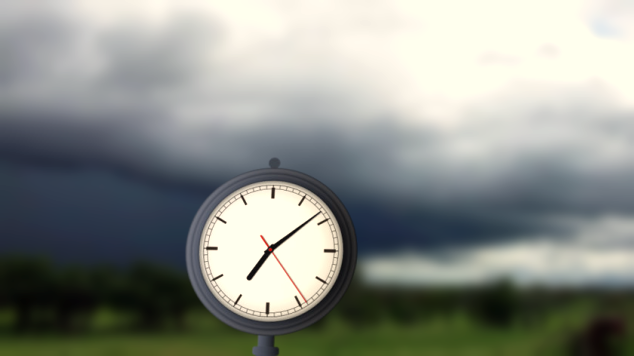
7:08:24
